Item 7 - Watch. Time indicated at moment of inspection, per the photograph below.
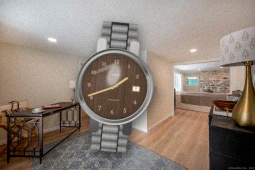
1:41
